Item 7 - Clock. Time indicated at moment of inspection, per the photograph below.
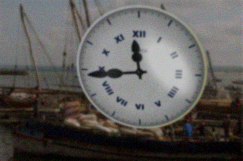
11:44
